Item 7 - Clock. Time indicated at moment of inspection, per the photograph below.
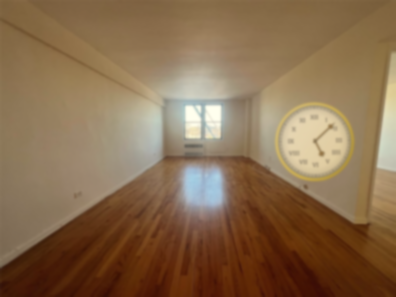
5:08
